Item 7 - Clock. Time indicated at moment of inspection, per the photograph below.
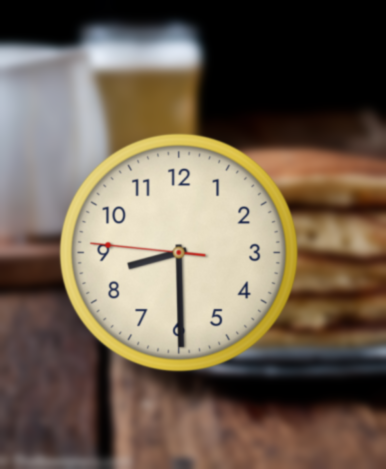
8:29:46
